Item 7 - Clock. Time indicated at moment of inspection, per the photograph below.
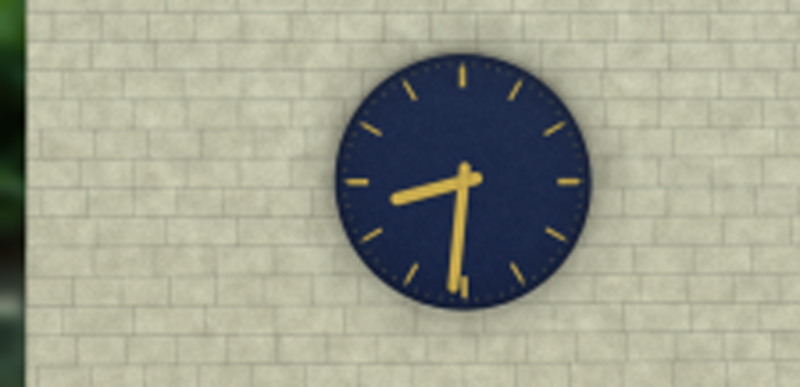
8:31
